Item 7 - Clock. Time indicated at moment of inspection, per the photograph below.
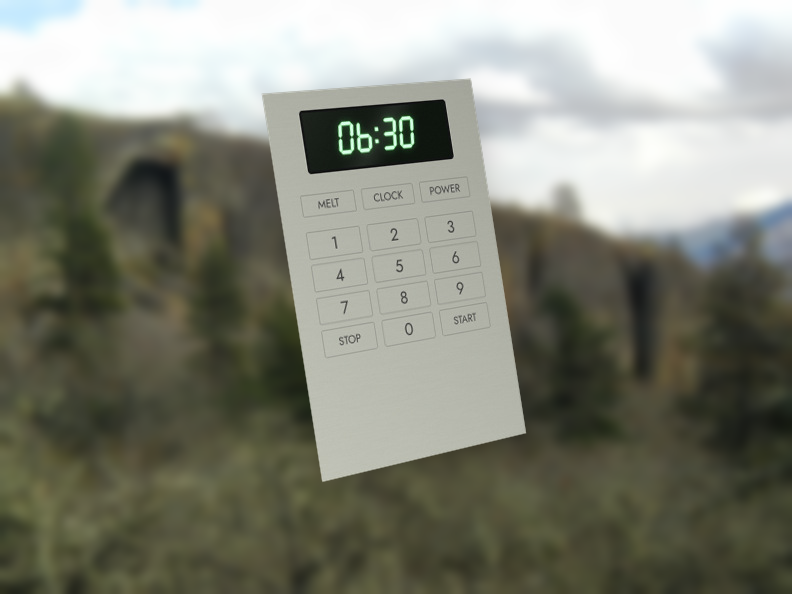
6:30
